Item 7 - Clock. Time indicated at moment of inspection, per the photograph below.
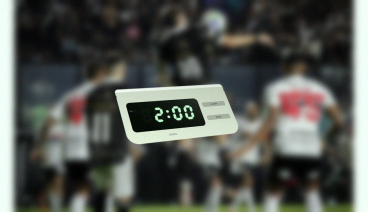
2:00
